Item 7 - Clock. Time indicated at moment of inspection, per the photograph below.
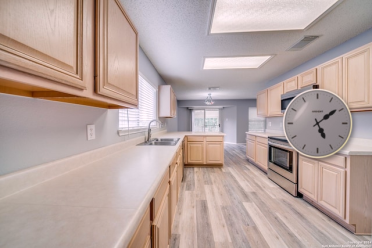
5:09
